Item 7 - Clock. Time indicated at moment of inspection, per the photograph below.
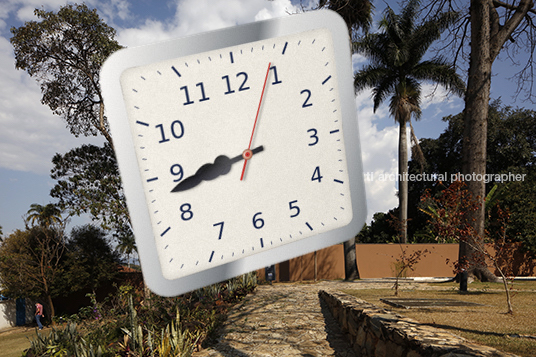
8:43:04
